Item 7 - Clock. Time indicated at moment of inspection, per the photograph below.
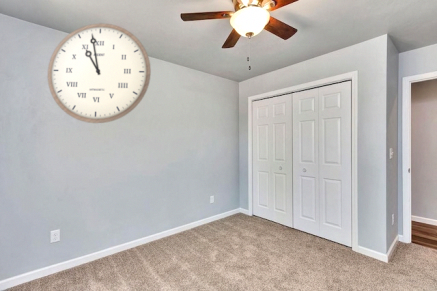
10:58
